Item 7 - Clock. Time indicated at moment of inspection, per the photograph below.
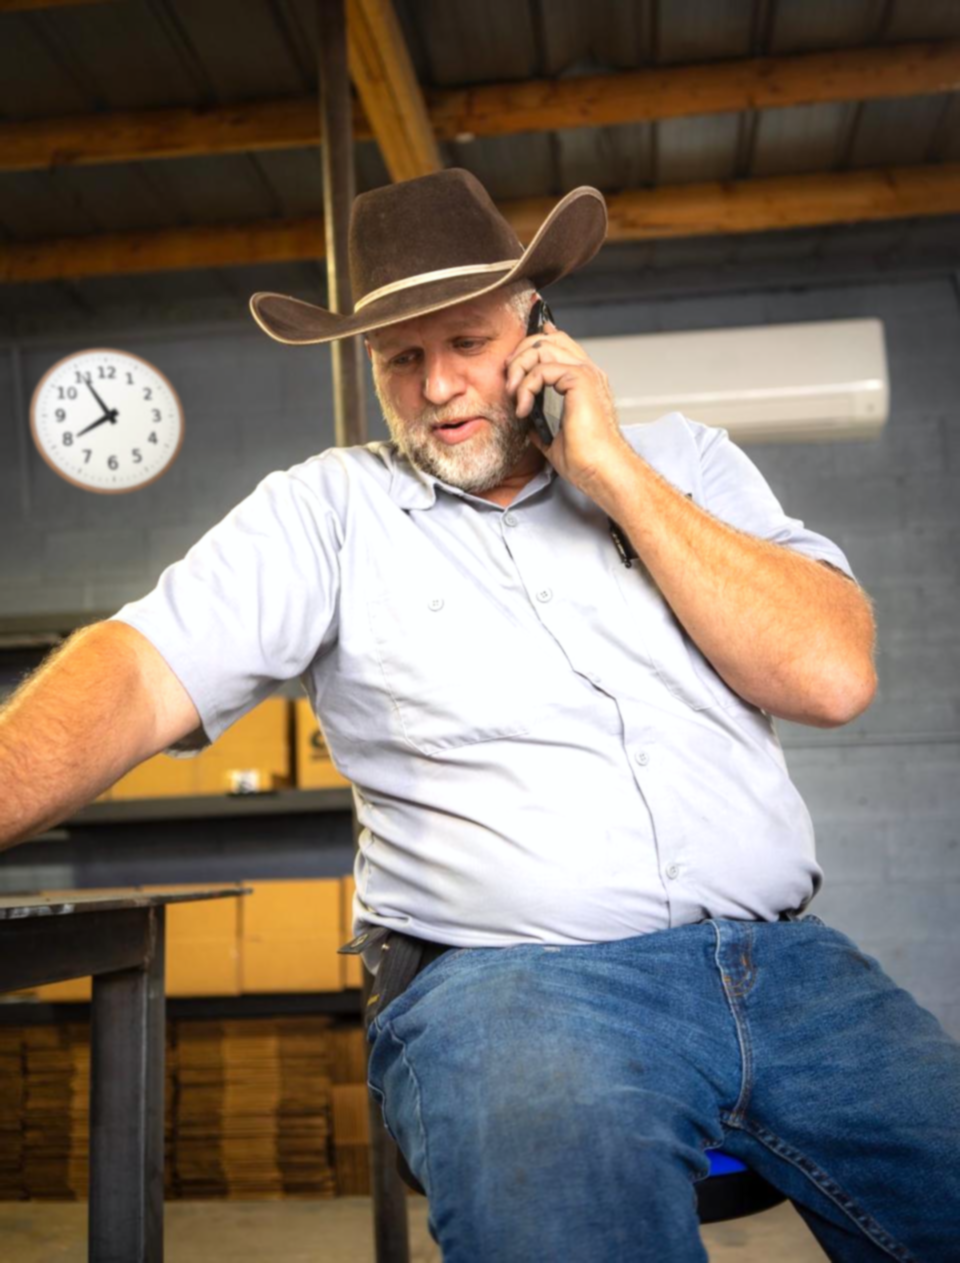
7:55
